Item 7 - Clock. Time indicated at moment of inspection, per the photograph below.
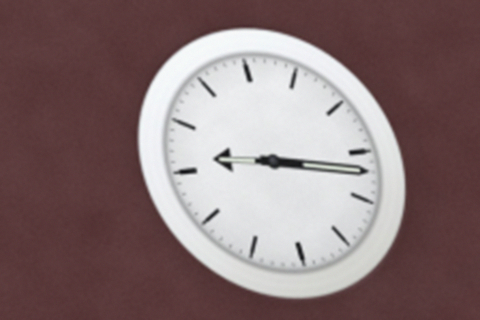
9:17
